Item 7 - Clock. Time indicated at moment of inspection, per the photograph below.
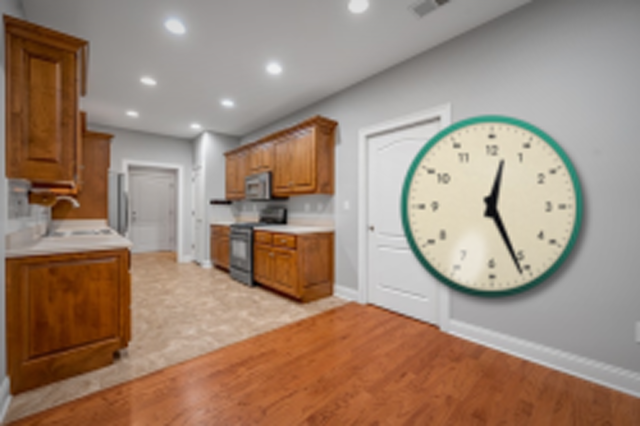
12:26
